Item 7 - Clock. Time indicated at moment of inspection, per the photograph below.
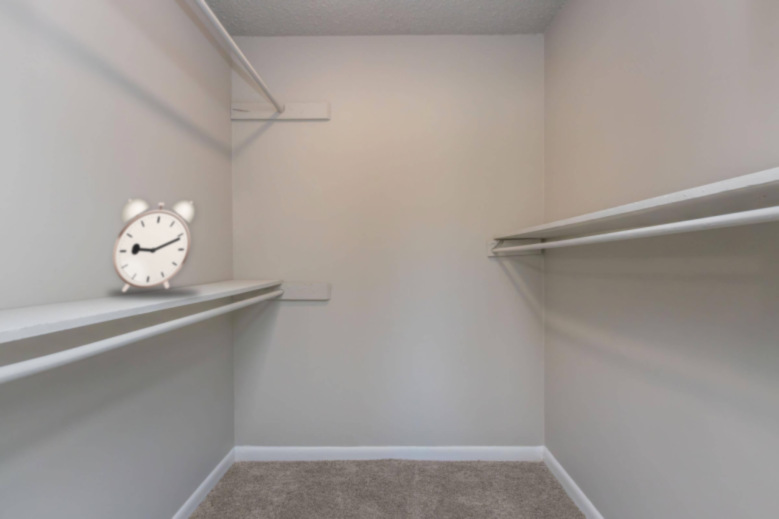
9:11
